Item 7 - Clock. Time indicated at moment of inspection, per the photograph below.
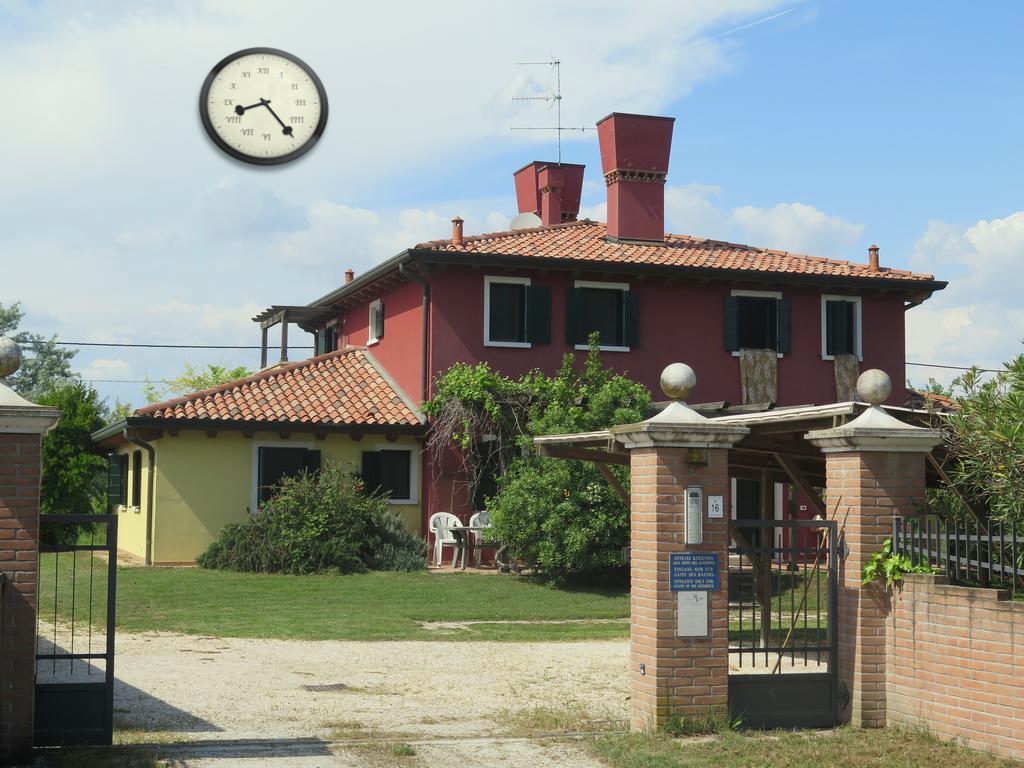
8:24
